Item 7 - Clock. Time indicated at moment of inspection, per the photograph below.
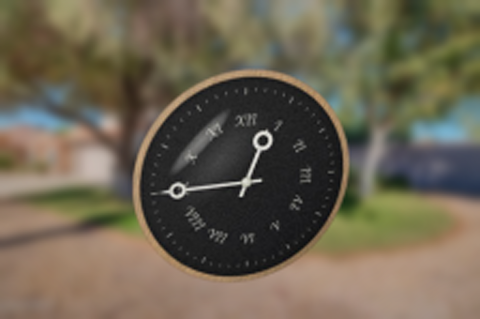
12:45
